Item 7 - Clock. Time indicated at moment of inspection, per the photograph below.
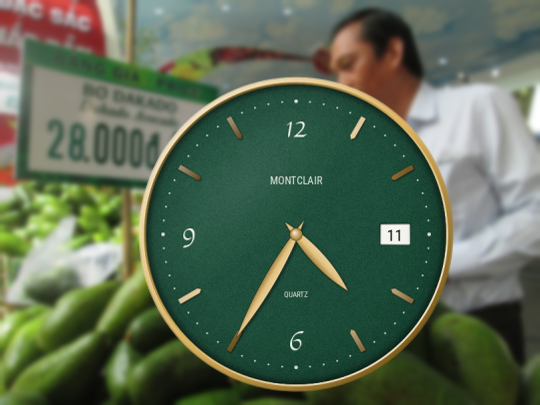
4:35
